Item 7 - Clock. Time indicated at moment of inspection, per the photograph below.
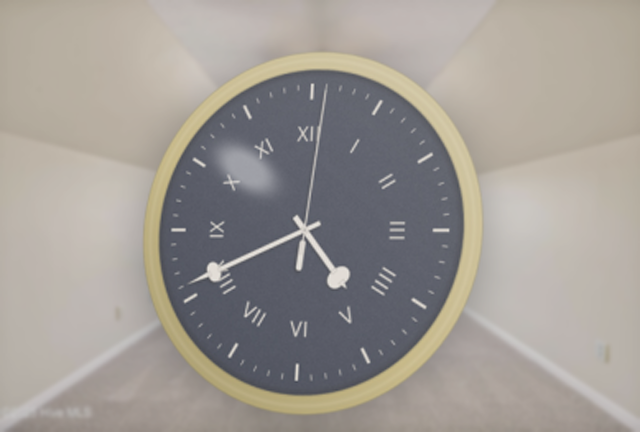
4:41:01
